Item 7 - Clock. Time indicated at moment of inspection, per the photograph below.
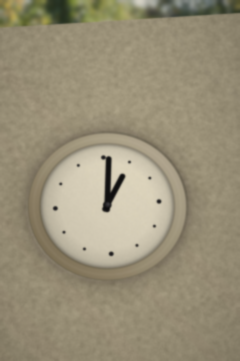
1:01
